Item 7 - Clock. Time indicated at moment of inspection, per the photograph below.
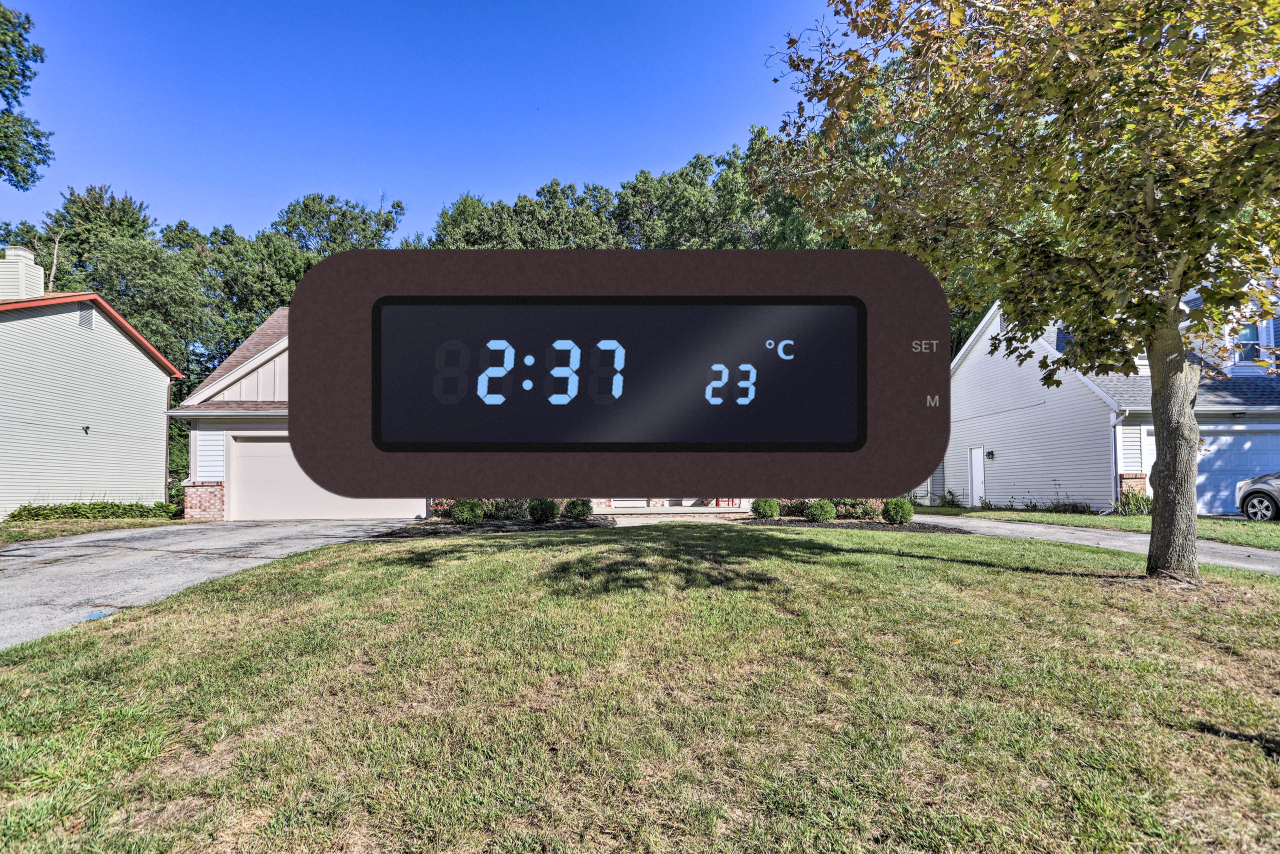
2:37
